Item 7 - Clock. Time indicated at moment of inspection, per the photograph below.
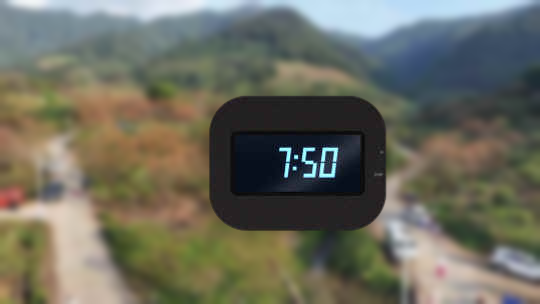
7:50
